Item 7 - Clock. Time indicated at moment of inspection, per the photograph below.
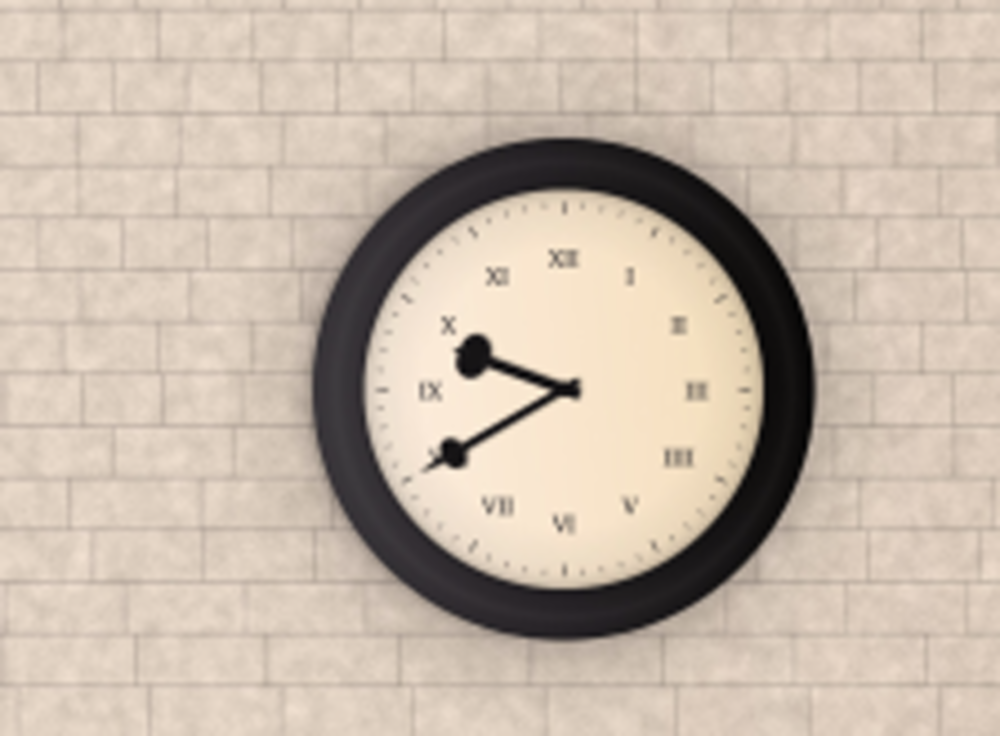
9:40
